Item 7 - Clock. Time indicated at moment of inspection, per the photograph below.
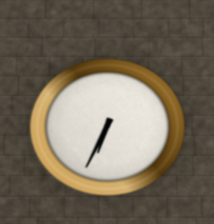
6:34
